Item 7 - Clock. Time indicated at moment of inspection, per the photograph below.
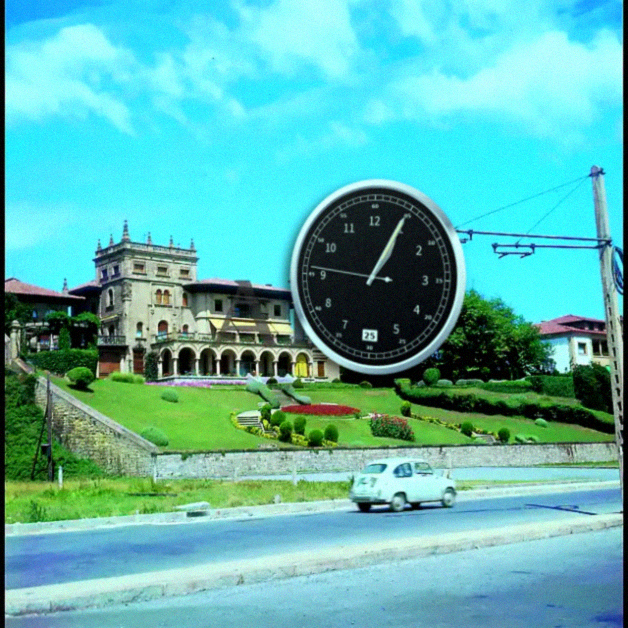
1:04:46
